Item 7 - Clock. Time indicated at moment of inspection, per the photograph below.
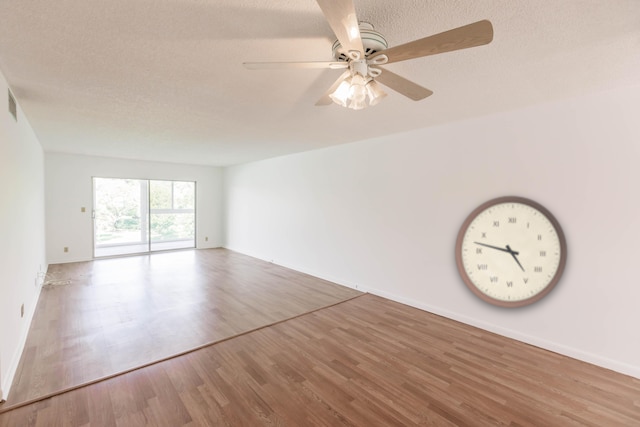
4:47
